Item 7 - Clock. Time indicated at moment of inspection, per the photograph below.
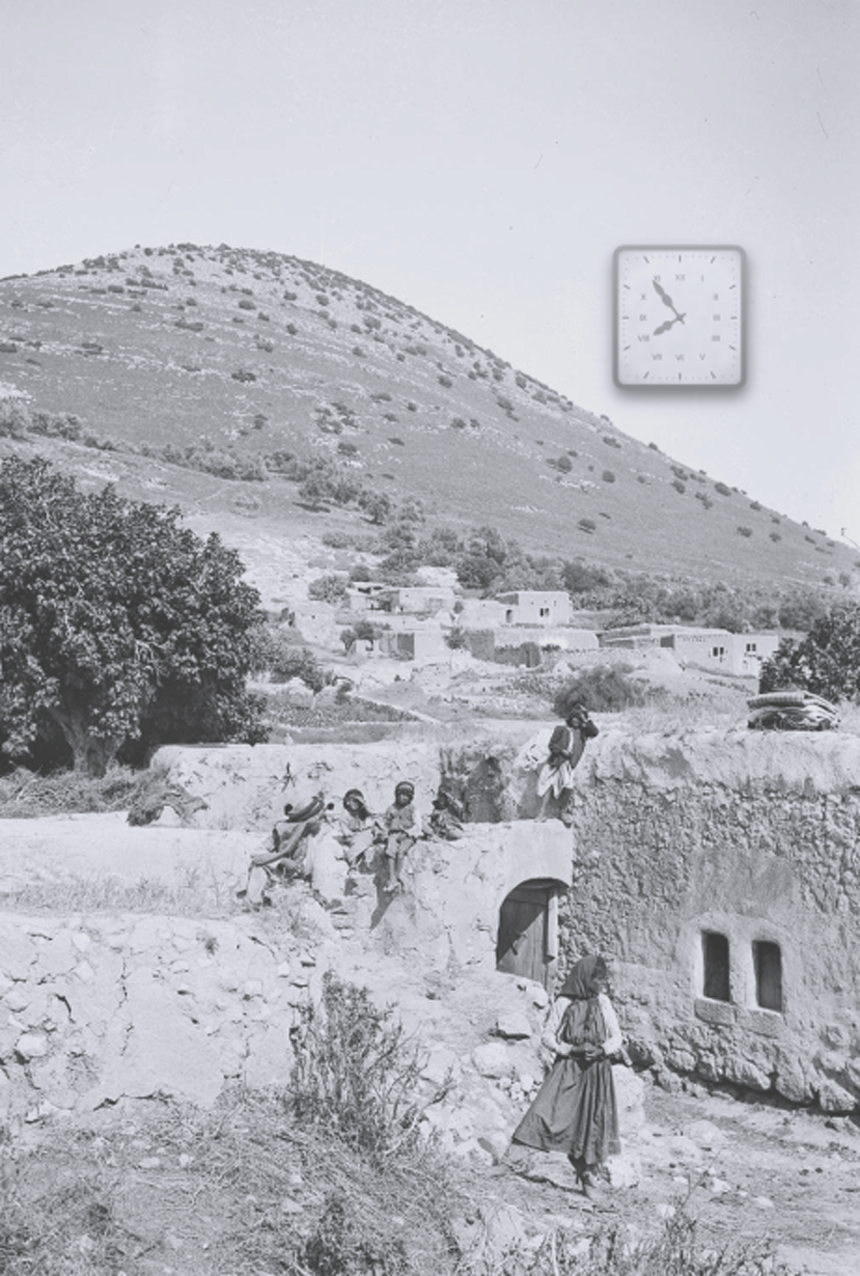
7:54
